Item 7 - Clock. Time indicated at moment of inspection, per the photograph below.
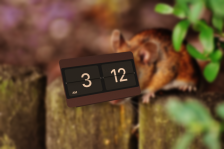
3:12
